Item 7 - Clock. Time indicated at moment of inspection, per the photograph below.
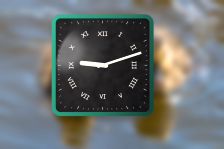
9:12
